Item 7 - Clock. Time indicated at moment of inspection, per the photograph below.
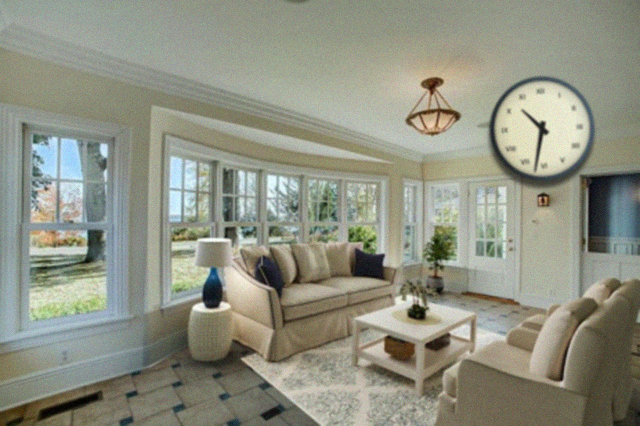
10:32
